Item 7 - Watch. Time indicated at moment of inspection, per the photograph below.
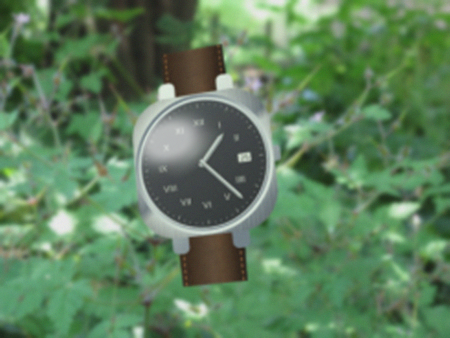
1:23
